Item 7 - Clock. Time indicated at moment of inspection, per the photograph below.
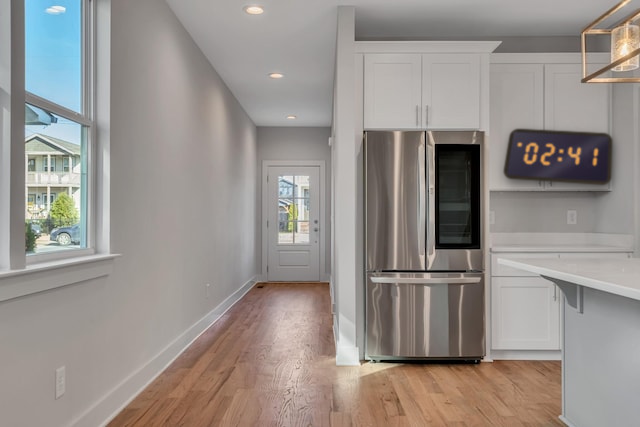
2:41
